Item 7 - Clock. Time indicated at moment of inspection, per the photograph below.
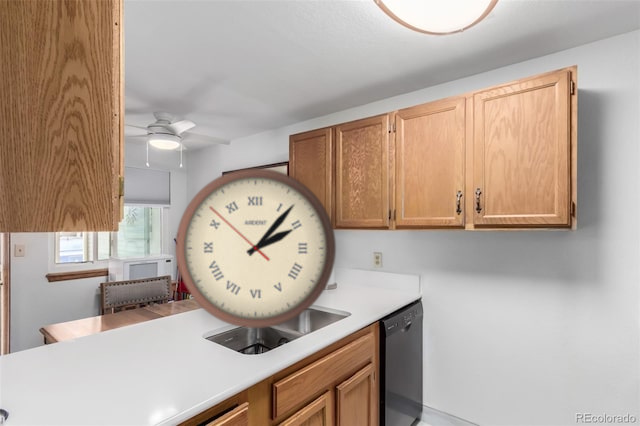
2:06:52
